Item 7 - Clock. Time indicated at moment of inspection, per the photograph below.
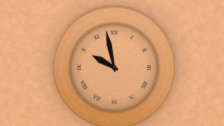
9:58
